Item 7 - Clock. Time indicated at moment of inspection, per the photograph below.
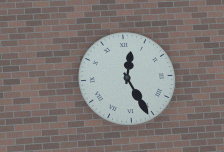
12:26
